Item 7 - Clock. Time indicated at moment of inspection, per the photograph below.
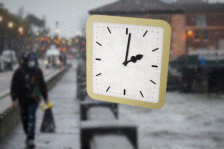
2:01
